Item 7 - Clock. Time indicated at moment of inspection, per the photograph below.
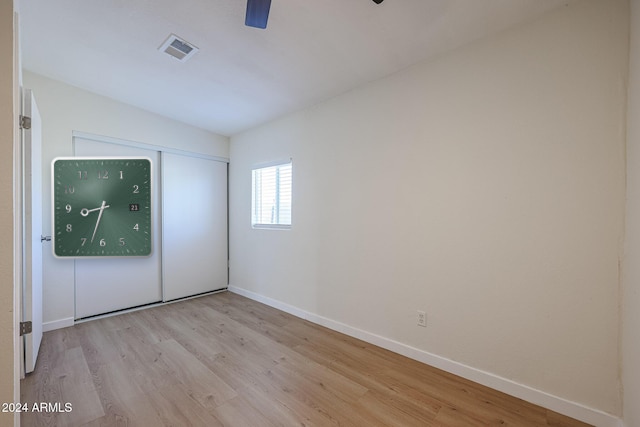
8:33
